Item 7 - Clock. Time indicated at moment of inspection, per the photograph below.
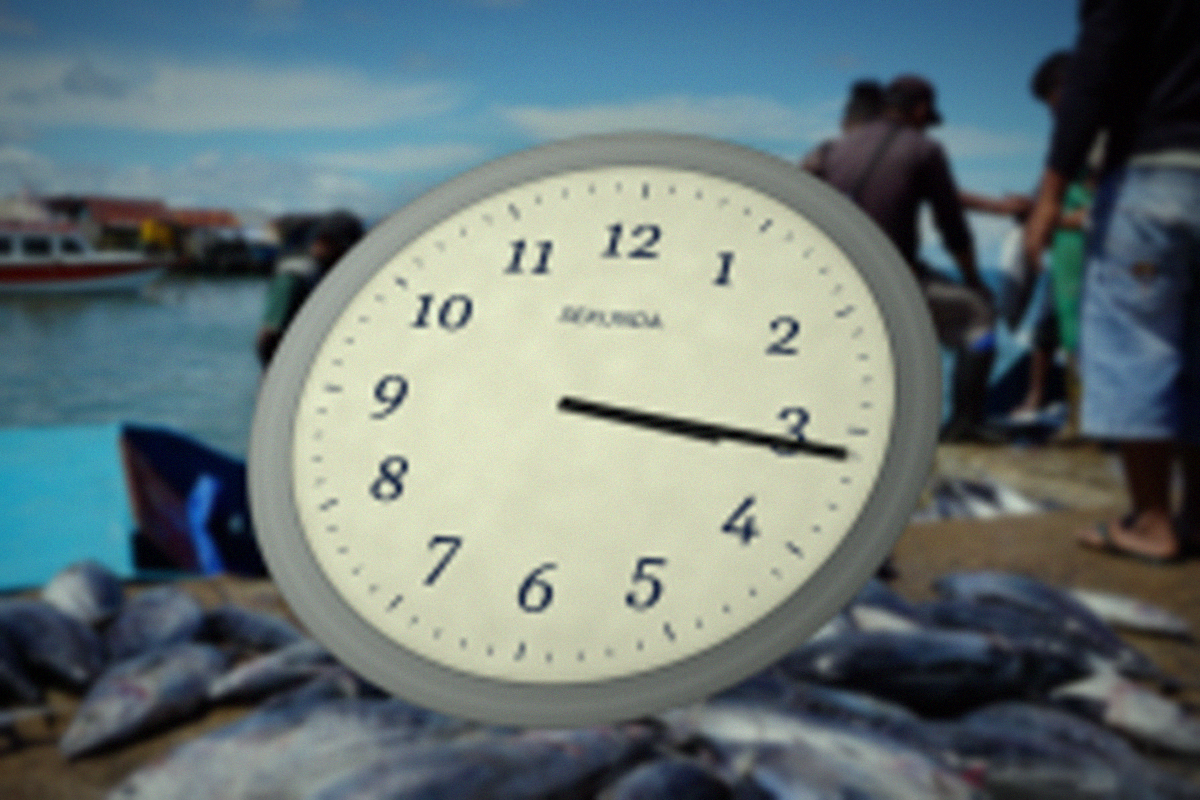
3:16
